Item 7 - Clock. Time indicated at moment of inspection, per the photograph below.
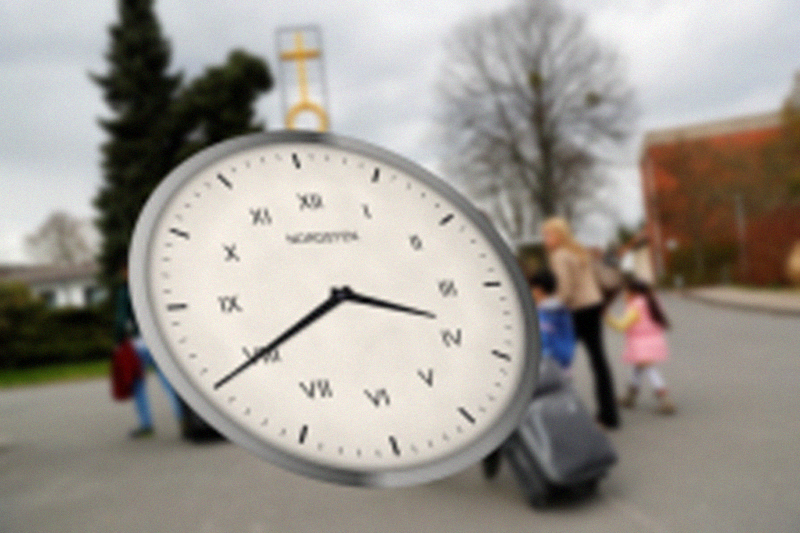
3:40
